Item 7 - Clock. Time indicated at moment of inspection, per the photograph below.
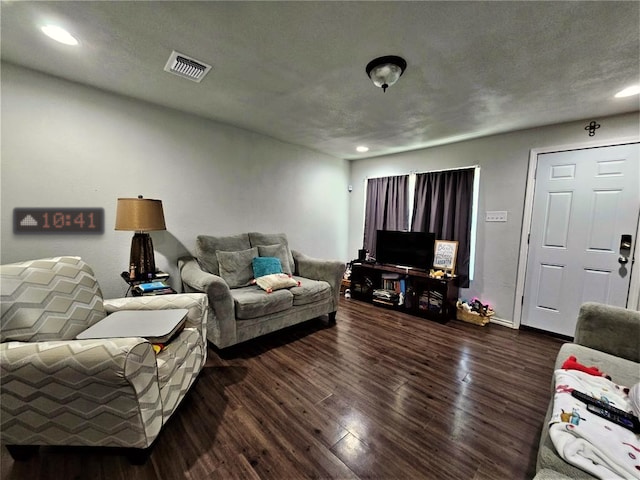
10:41
